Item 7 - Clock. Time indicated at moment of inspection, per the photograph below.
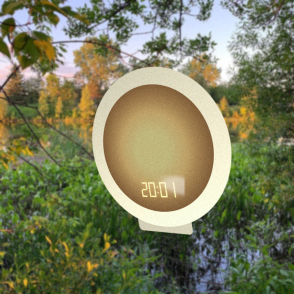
20:01
